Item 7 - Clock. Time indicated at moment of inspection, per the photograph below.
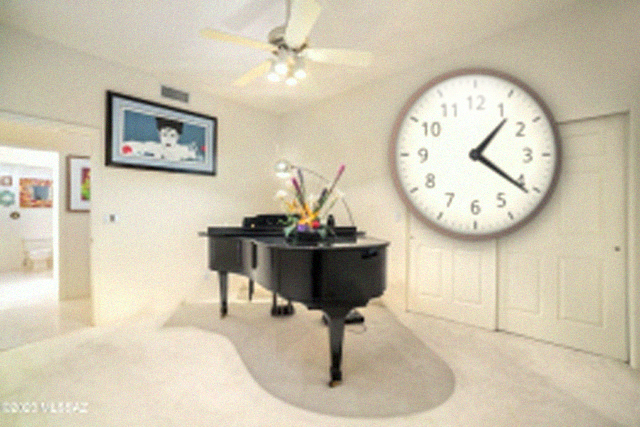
1:21
